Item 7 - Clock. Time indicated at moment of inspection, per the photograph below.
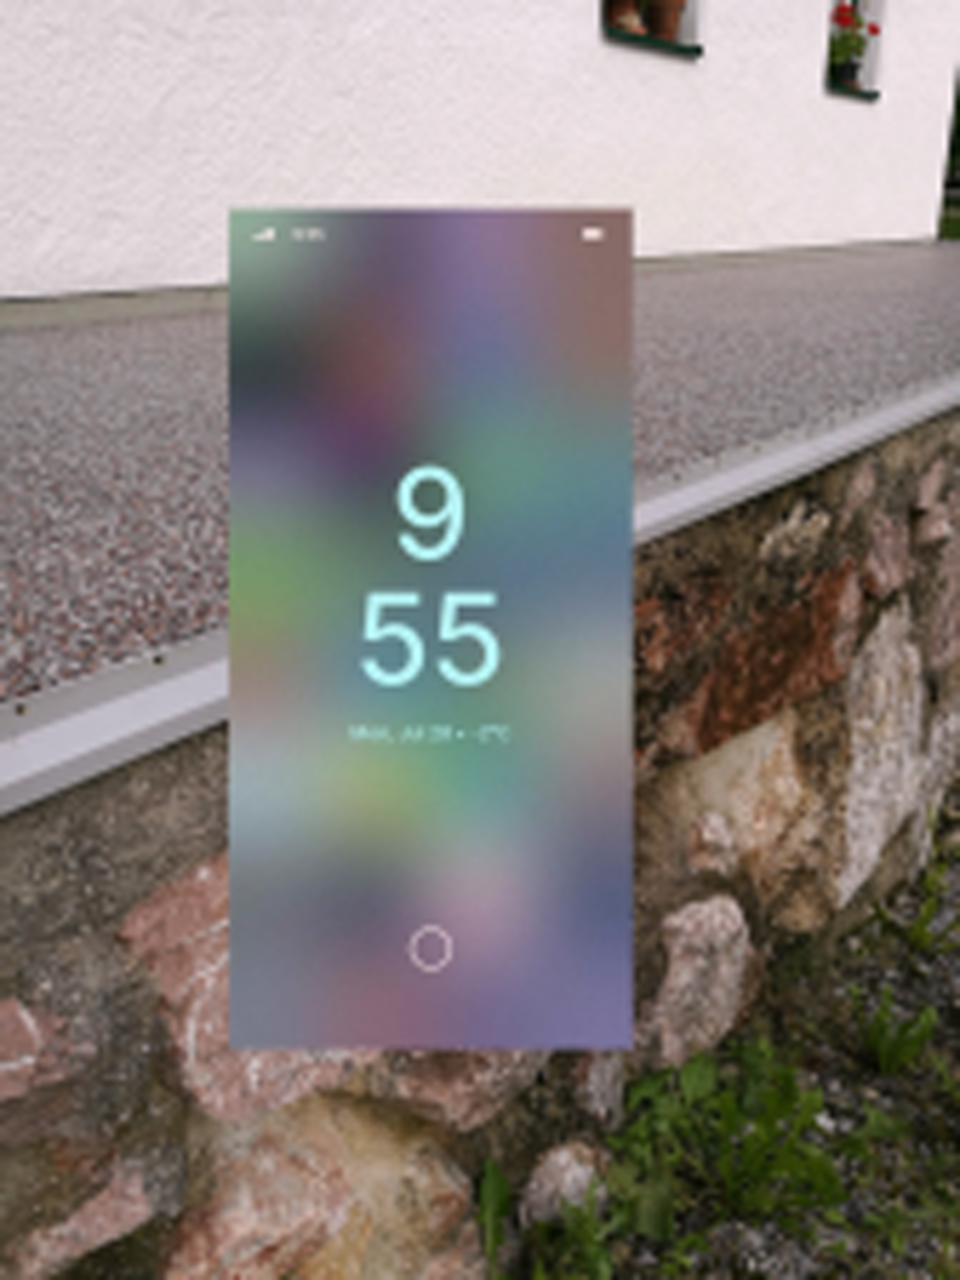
9:55
